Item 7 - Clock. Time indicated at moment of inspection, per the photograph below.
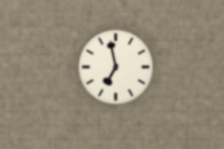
6:58
